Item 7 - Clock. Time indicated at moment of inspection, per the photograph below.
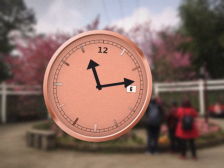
11:13
